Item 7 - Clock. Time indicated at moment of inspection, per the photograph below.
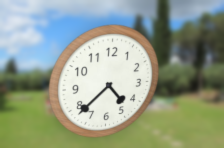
4:38
